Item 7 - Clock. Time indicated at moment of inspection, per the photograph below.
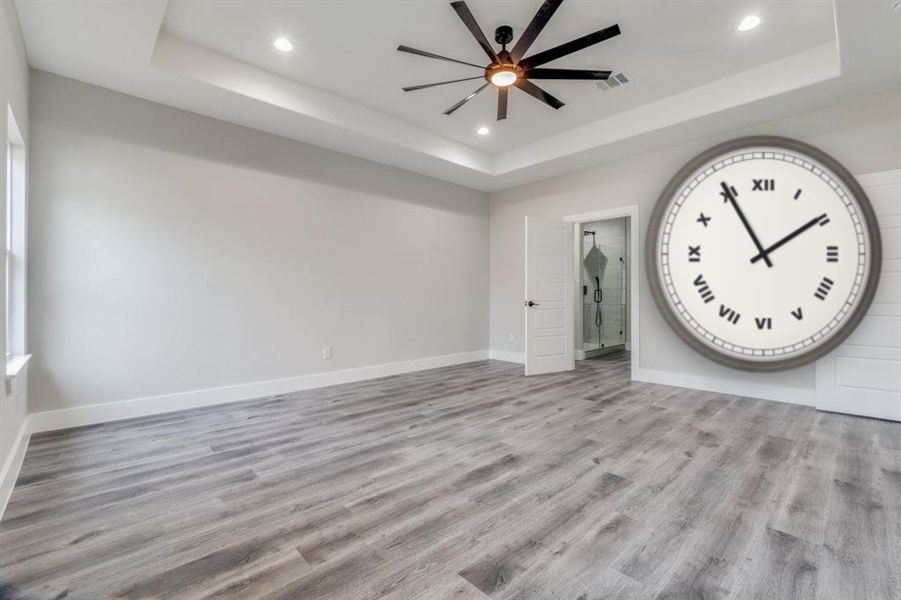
1:55
